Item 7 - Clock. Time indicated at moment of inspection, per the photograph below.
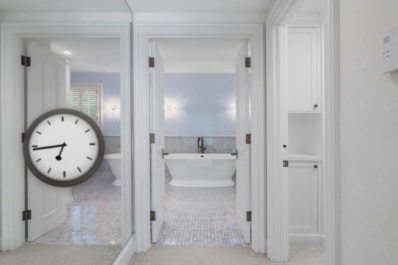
6:44
